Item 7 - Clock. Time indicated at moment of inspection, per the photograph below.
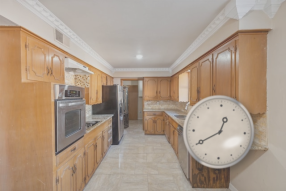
12:40
